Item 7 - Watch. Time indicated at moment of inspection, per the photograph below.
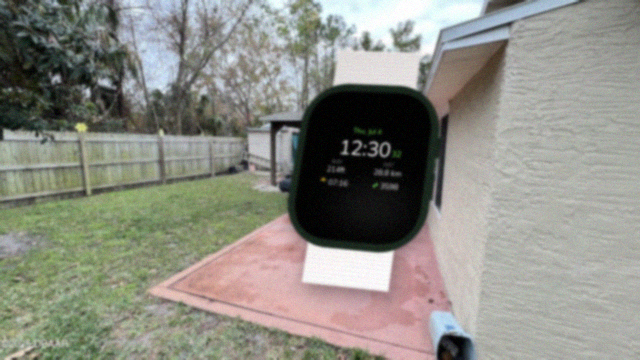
12:30
